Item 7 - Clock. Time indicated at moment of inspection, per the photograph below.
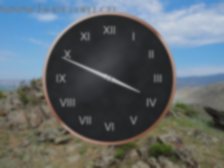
3:49
